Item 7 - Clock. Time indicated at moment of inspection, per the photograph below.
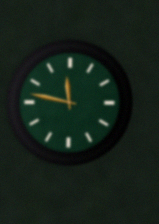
11:47
